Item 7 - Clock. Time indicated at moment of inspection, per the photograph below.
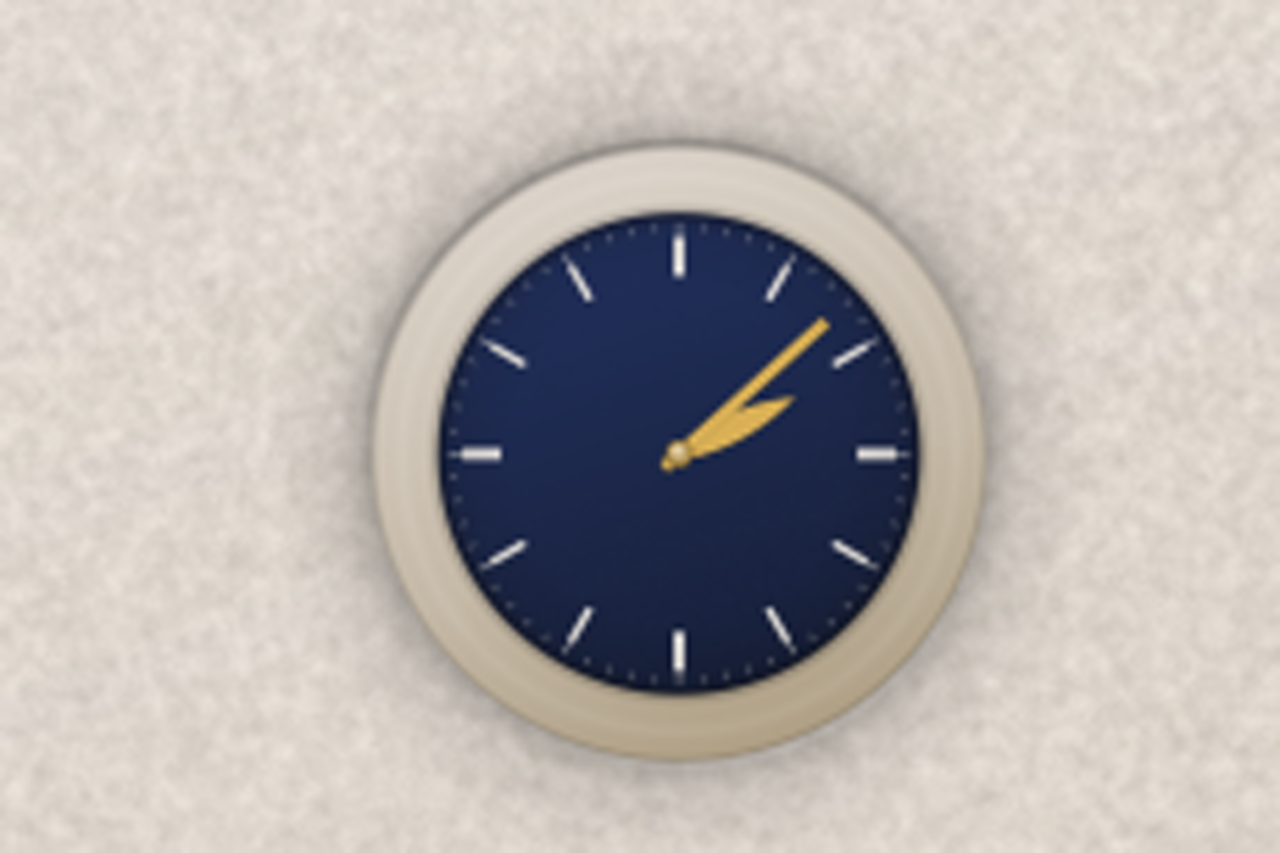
2:08
